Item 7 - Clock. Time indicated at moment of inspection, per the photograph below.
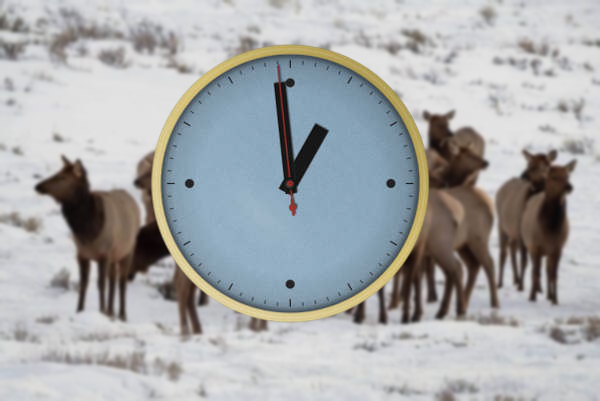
12:58:59
